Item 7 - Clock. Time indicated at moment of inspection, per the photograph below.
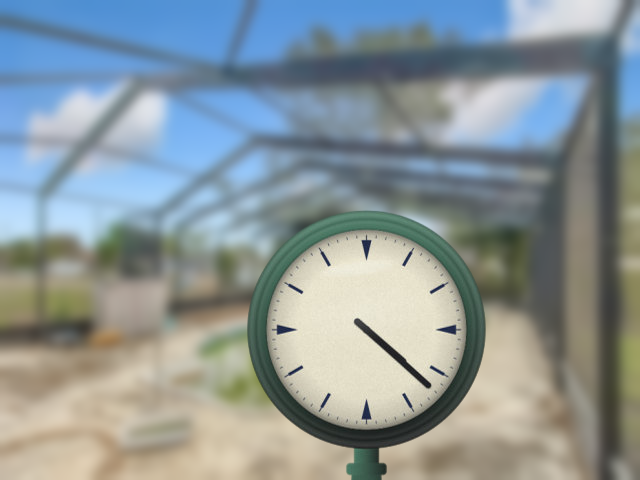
4:22
